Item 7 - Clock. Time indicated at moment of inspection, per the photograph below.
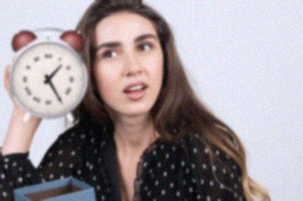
1:25
